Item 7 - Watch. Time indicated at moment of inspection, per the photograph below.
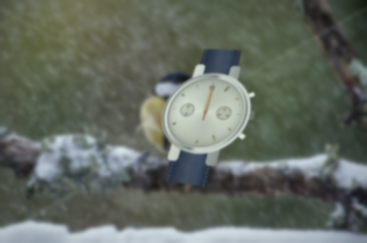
12:00
